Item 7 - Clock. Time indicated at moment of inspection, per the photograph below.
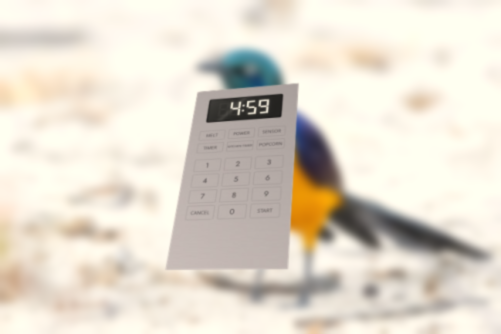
4:59
